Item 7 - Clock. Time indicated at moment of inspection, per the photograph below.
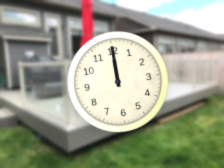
12:00
